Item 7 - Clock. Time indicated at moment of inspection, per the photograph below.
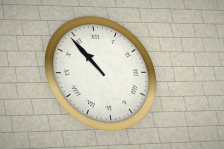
10:54
